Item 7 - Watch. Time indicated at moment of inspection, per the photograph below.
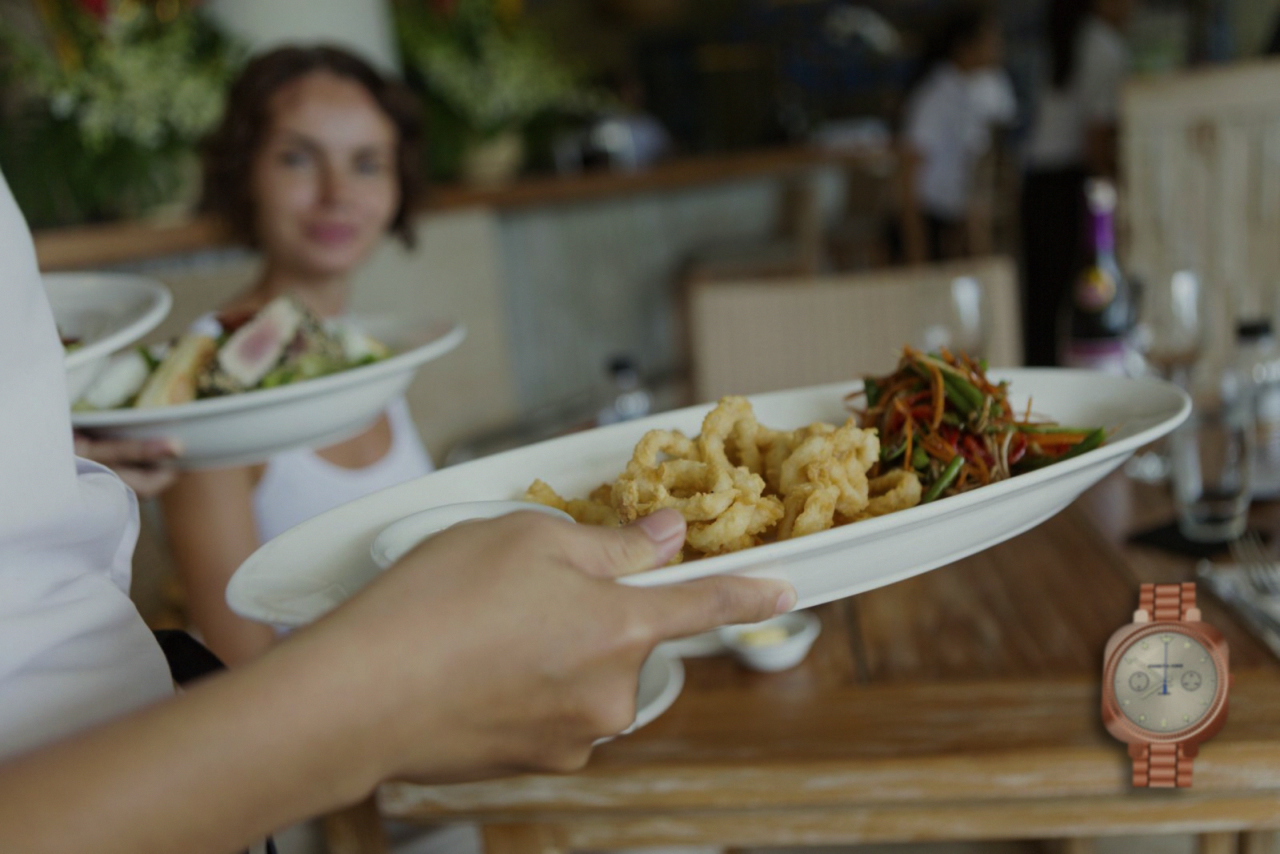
7:51
